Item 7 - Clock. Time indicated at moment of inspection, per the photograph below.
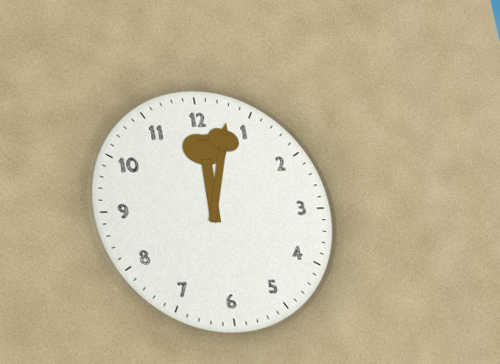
12:03
